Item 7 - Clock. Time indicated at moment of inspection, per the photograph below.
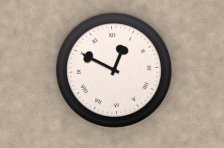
12:50
